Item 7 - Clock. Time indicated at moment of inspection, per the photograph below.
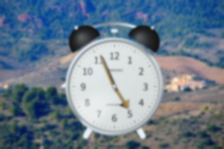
4:56
